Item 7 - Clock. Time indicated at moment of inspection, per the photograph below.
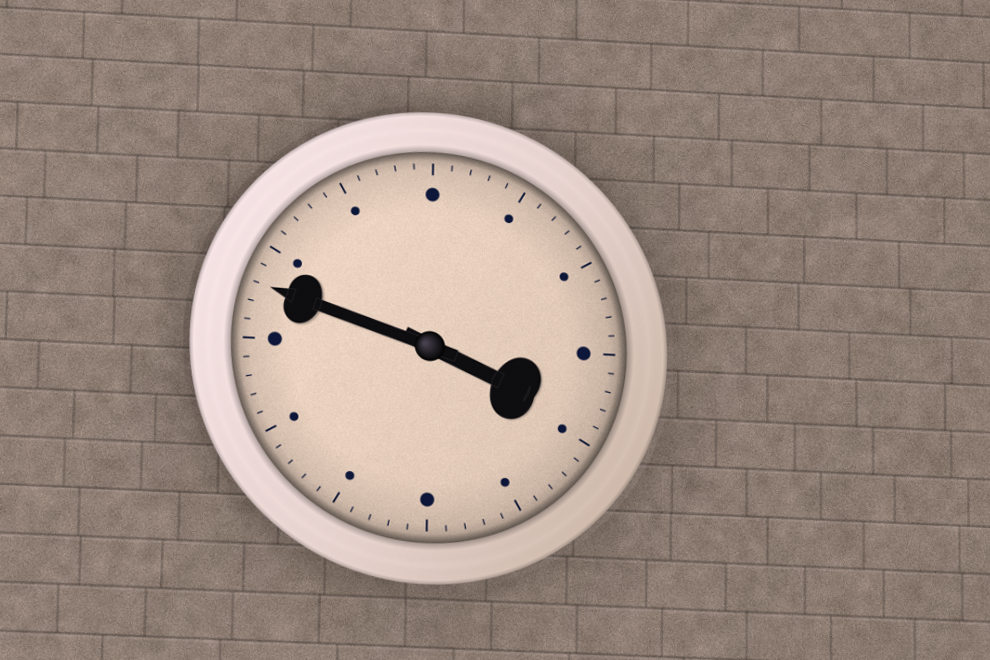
3:48
